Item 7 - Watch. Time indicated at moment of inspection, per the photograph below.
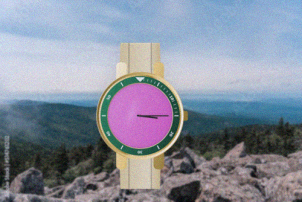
3:15
